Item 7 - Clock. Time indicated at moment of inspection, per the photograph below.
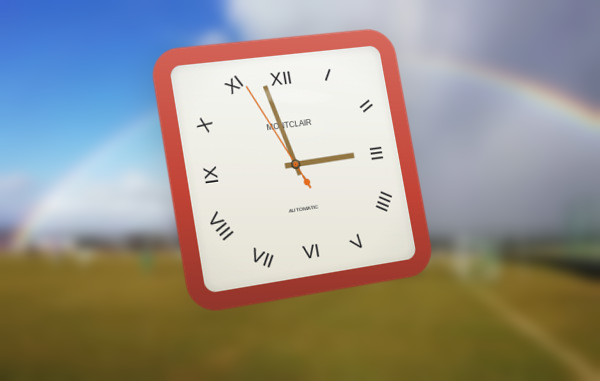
2:57:56
